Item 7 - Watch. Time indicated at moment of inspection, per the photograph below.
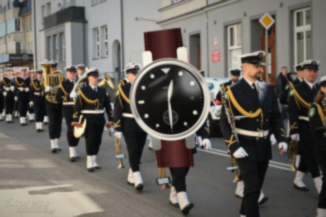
12:30
